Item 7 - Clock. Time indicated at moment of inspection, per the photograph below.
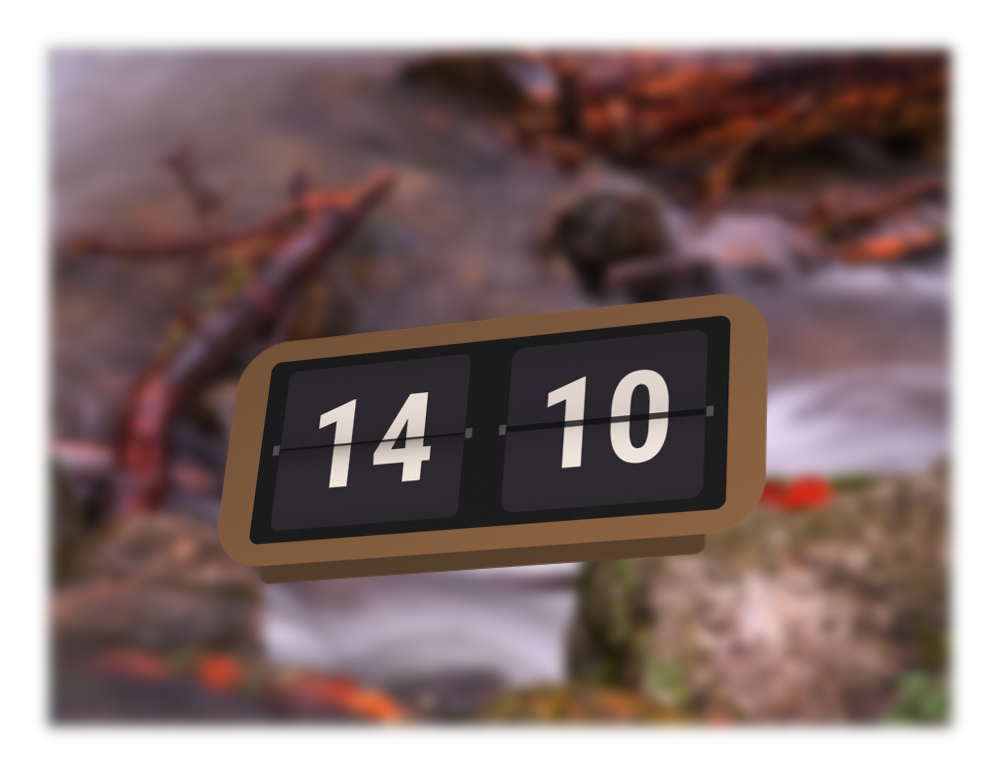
14:10
